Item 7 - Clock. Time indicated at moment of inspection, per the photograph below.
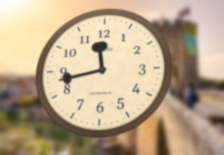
11:43
